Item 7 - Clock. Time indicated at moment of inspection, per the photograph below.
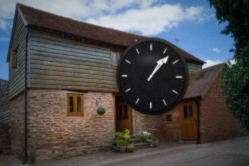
1:07
